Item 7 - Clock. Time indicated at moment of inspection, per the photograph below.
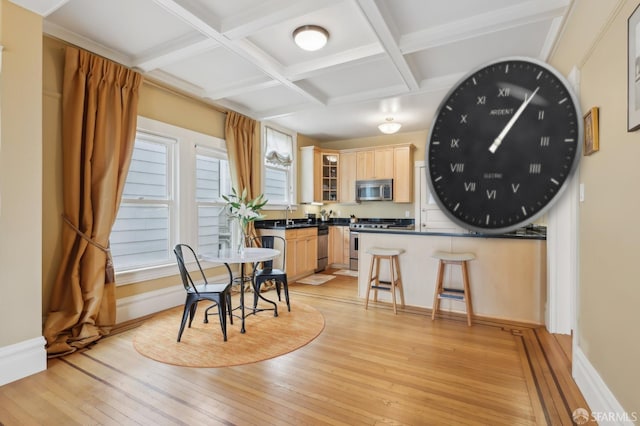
1:06
